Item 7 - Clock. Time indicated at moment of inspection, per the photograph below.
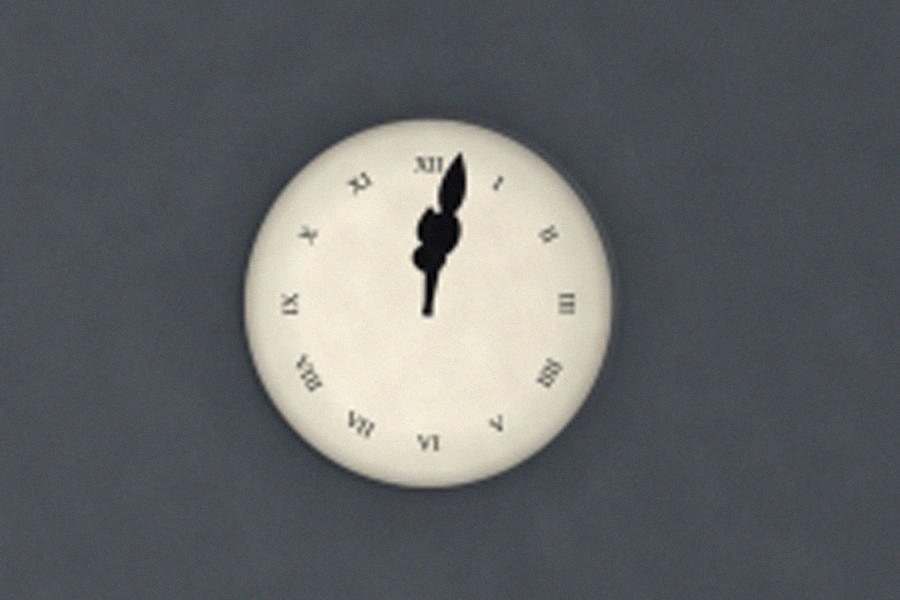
12:02
